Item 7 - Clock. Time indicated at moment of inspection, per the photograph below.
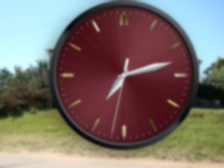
7:12:32
